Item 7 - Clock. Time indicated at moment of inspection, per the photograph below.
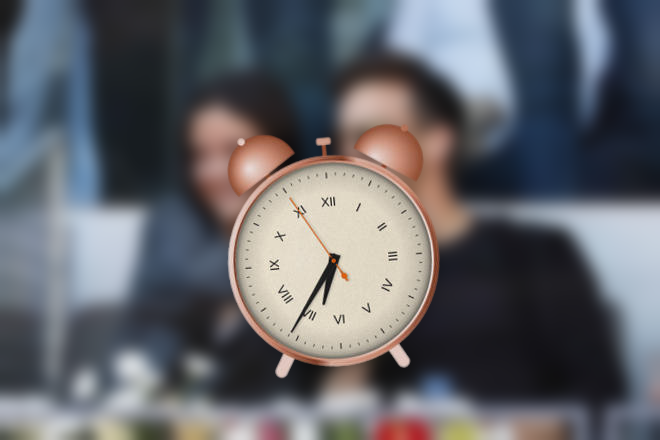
6:35:55
